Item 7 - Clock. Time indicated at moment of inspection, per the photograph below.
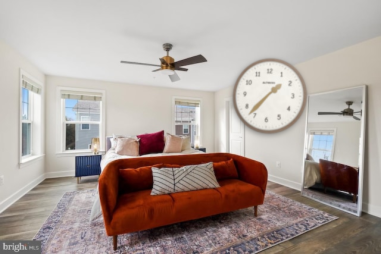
1:37
